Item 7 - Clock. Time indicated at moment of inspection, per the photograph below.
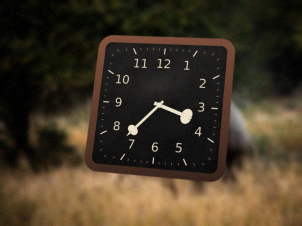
3:37
